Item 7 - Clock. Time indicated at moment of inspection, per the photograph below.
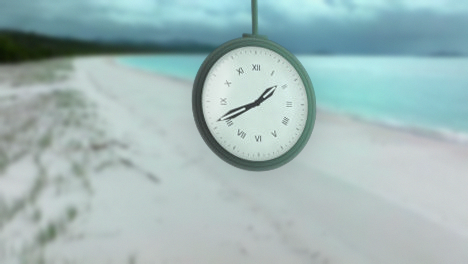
1:41
